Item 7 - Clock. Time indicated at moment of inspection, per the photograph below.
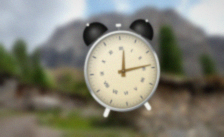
12:14
